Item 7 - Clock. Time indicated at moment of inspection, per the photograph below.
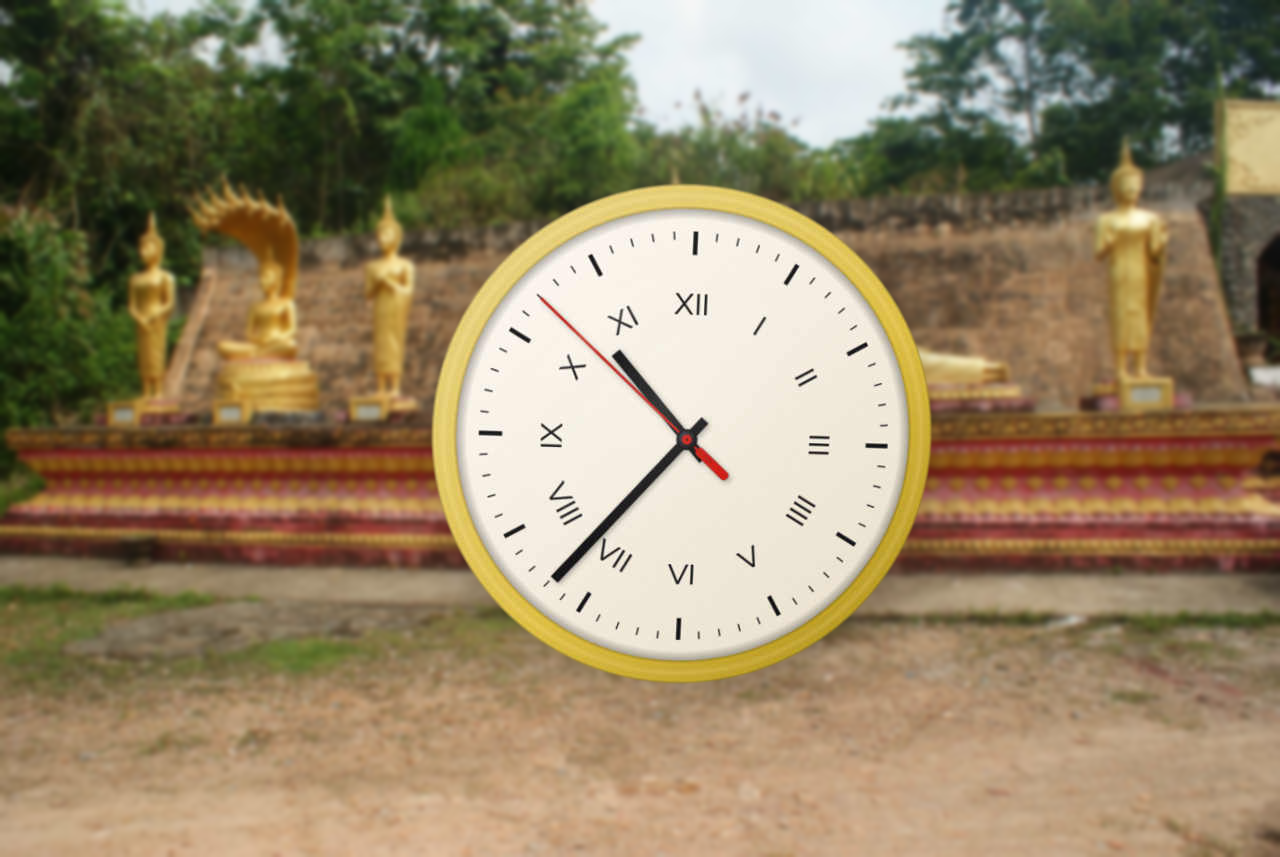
10:36:52
